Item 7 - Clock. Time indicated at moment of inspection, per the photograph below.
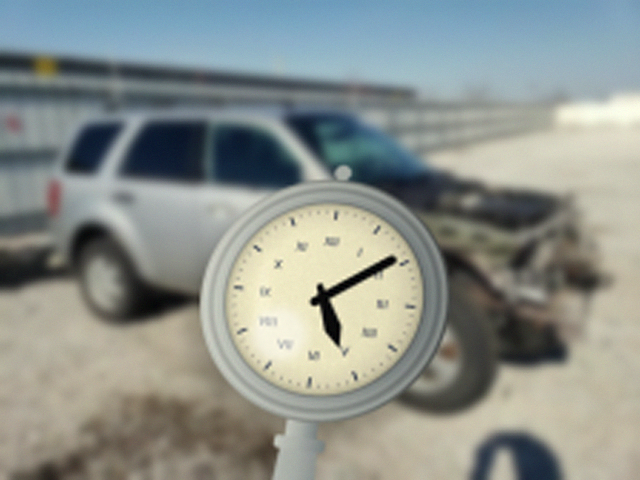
5:09
